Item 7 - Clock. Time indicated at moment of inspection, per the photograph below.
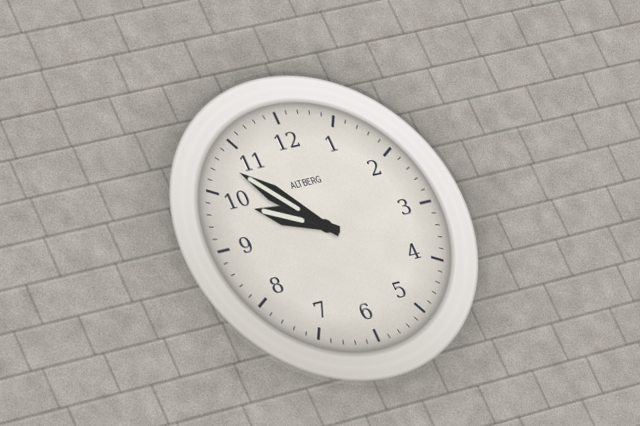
9:53
